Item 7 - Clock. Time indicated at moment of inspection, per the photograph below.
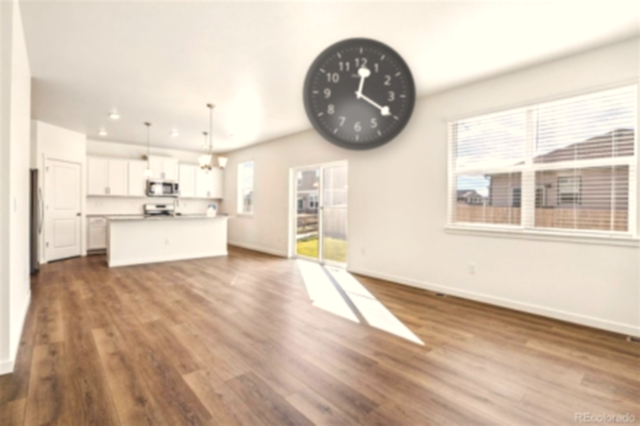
12:20
